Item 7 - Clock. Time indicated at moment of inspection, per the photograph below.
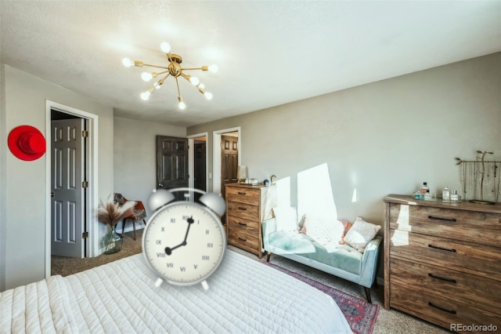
8:02
